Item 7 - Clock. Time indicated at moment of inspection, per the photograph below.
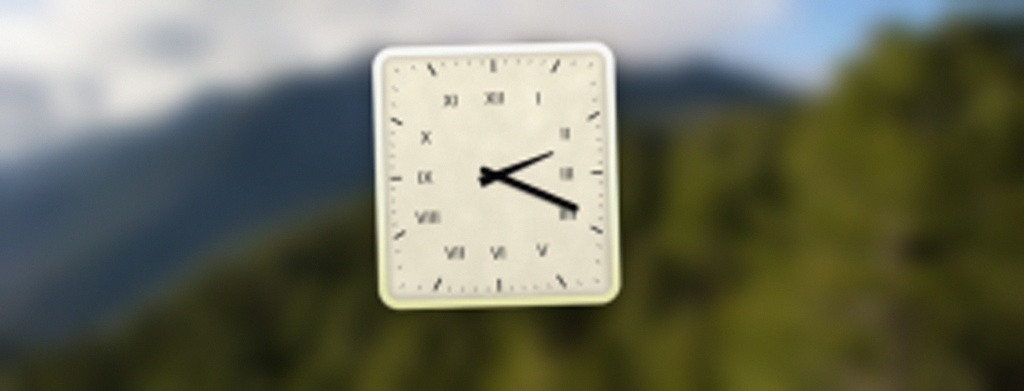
2:19
